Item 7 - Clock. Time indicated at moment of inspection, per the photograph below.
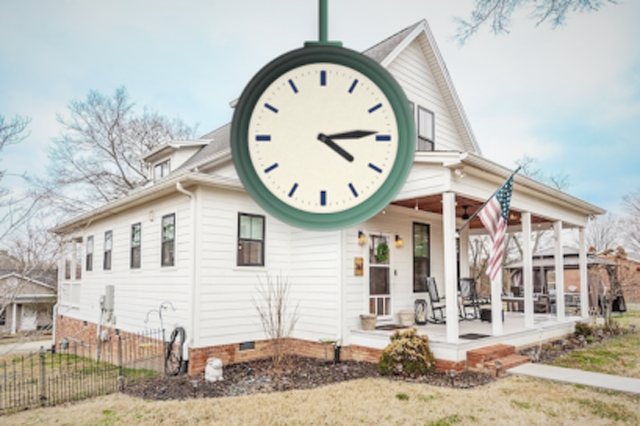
4:14
